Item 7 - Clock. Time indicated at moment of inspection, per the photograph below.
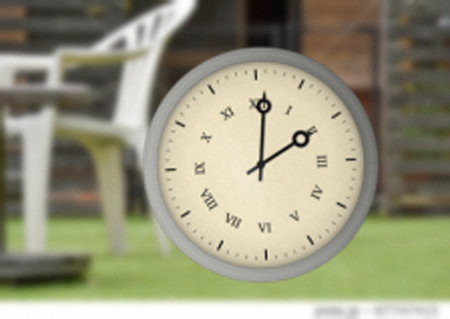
2:01
